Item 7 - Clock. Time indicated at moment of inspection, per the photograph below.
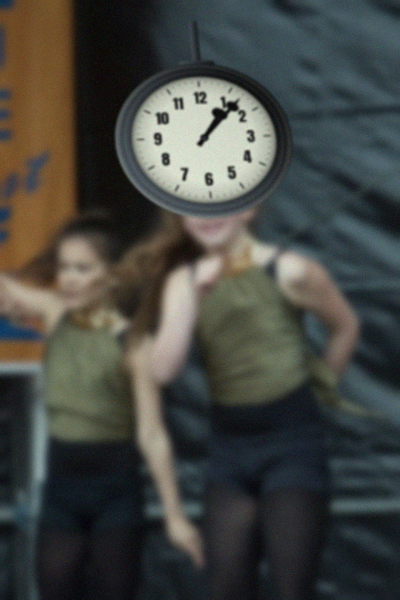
1:07
